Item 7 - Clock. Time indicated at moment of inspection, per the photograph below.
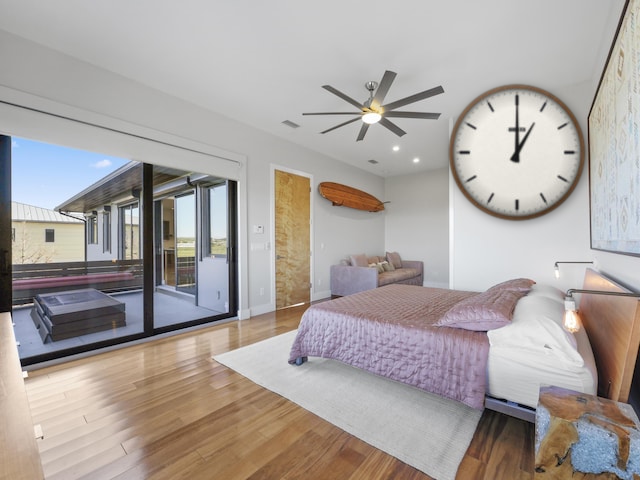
1:00
